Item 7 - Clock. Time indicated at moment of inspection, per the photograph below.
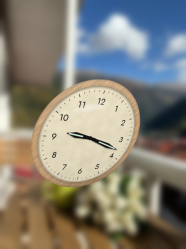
9:18
